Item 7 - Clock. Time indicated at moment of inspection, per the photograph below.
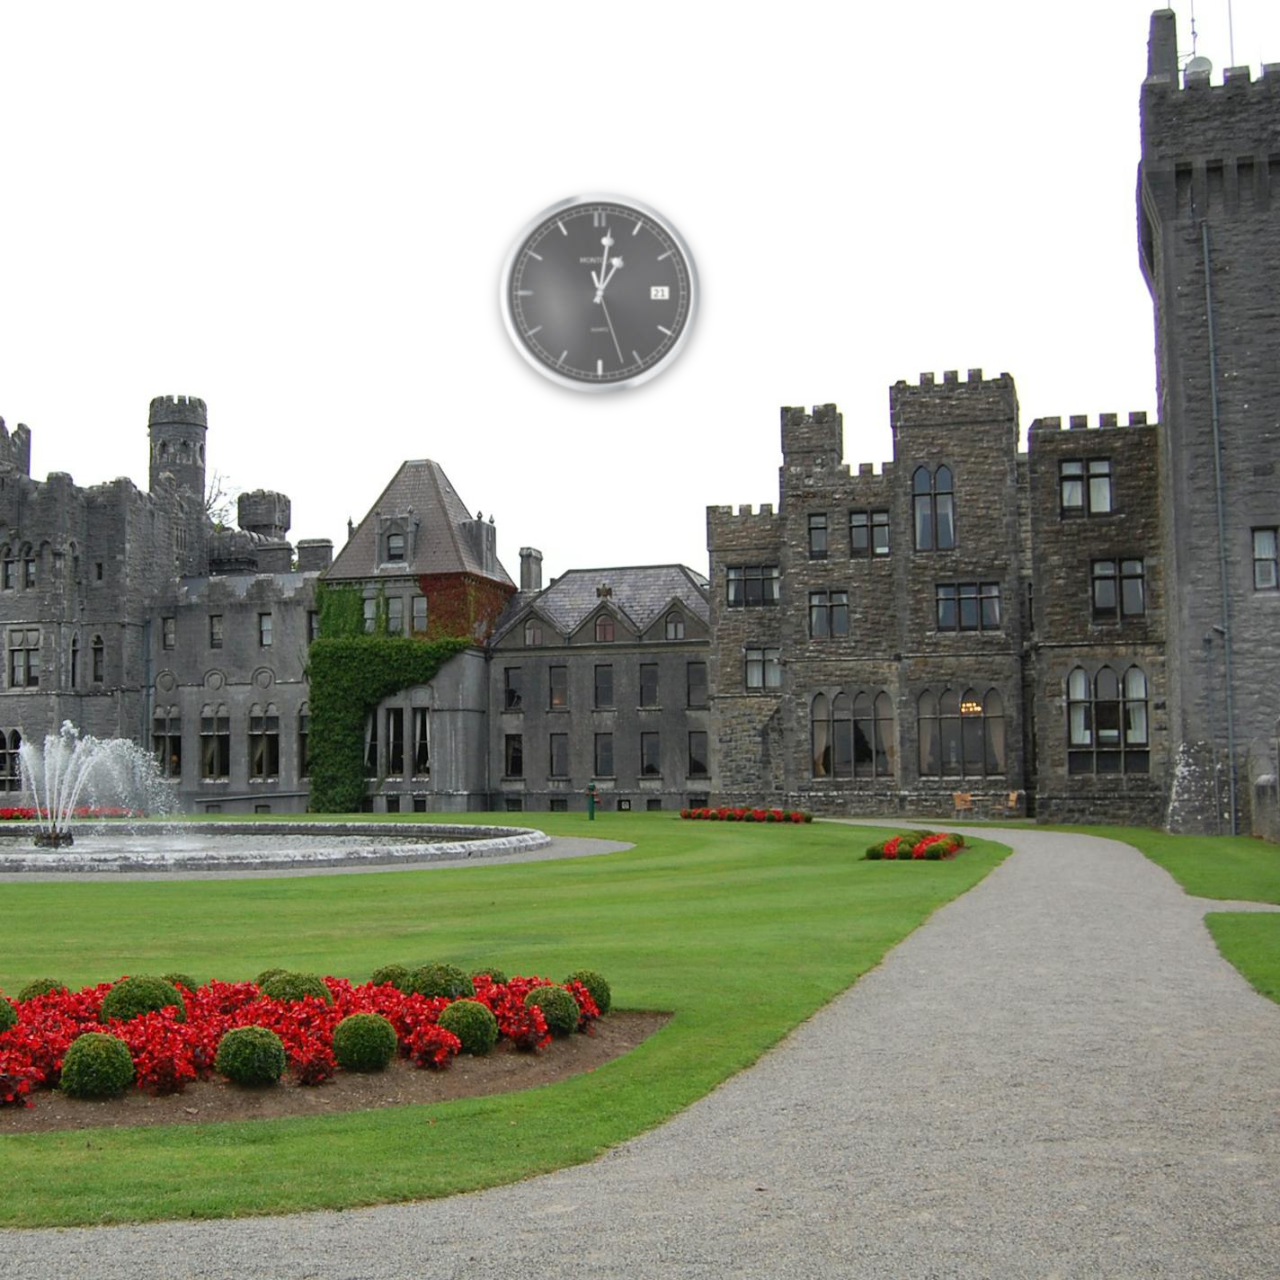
1:01:27
